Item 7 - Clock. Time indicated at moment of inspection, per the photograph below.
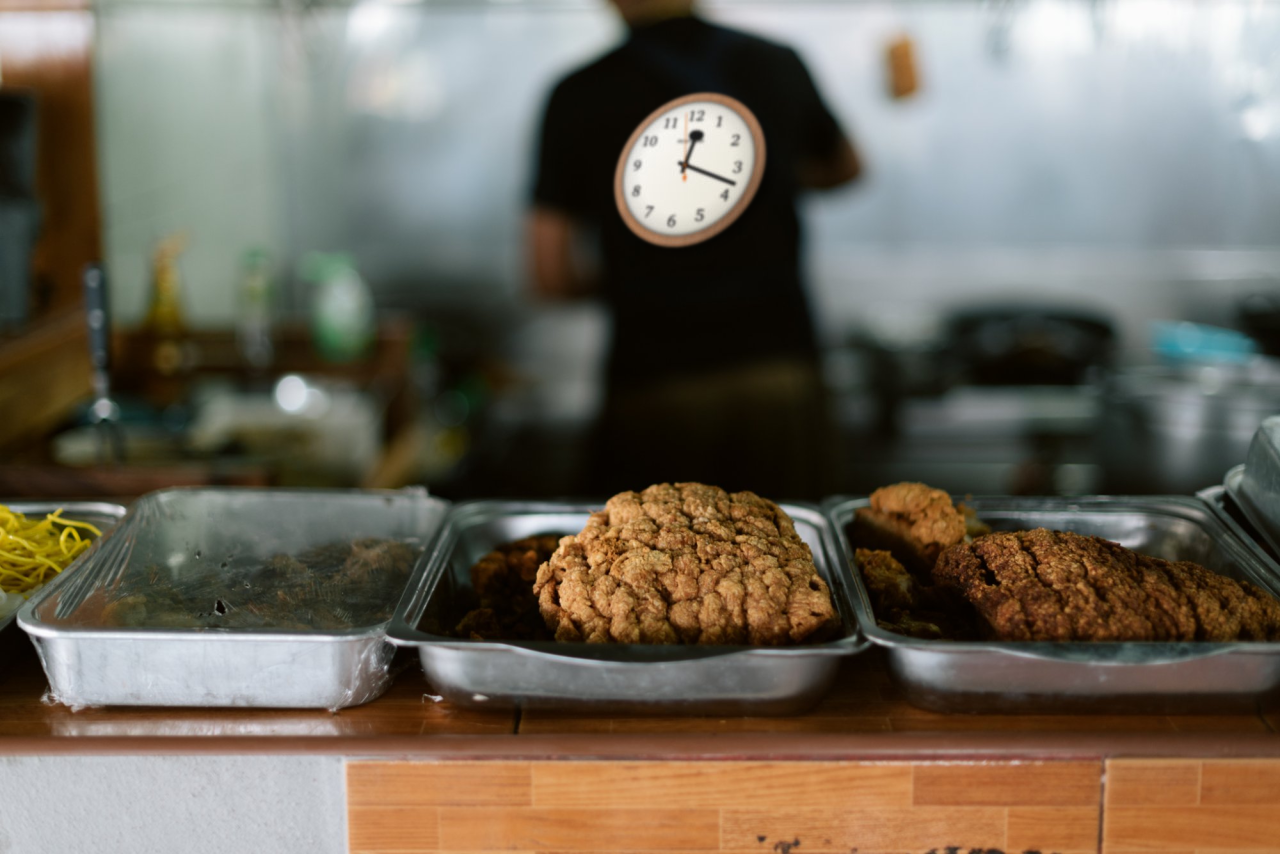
12:17:58
